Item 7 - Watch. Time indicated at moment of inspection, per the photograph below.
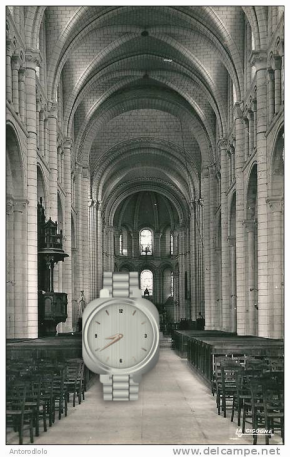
8:39
